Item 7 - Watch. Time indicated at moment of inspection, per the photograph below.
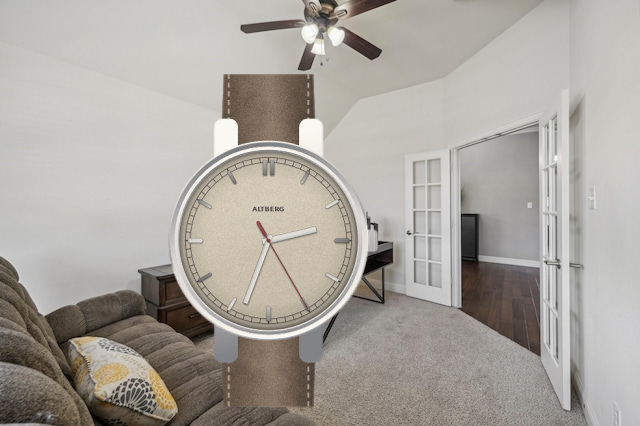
2:33:25
